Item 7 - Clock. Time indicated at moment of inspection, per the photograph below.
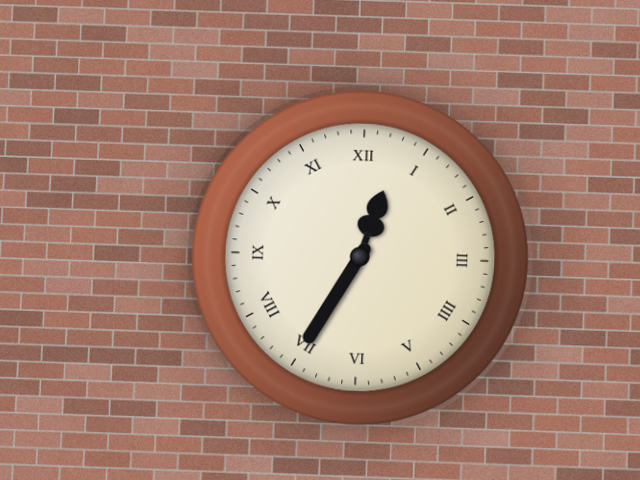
12:35
